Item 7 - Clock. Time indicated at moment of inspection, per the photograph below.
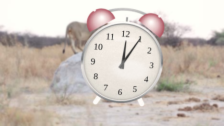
12:05
